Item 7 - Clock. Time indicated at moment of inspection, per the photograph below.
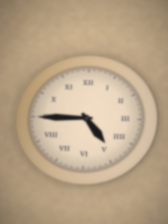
4:45
